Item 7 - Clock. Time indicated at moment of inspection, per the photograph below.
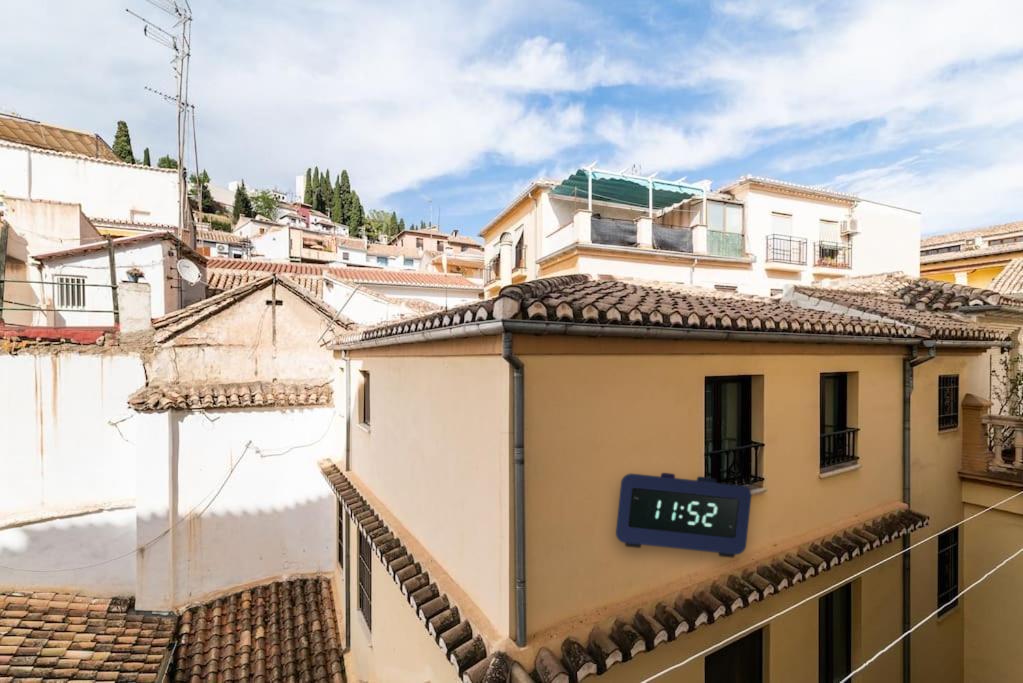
11:52
